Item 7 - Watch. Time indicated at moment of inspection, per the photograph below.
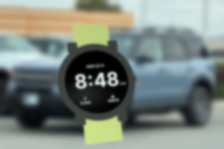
8:48
